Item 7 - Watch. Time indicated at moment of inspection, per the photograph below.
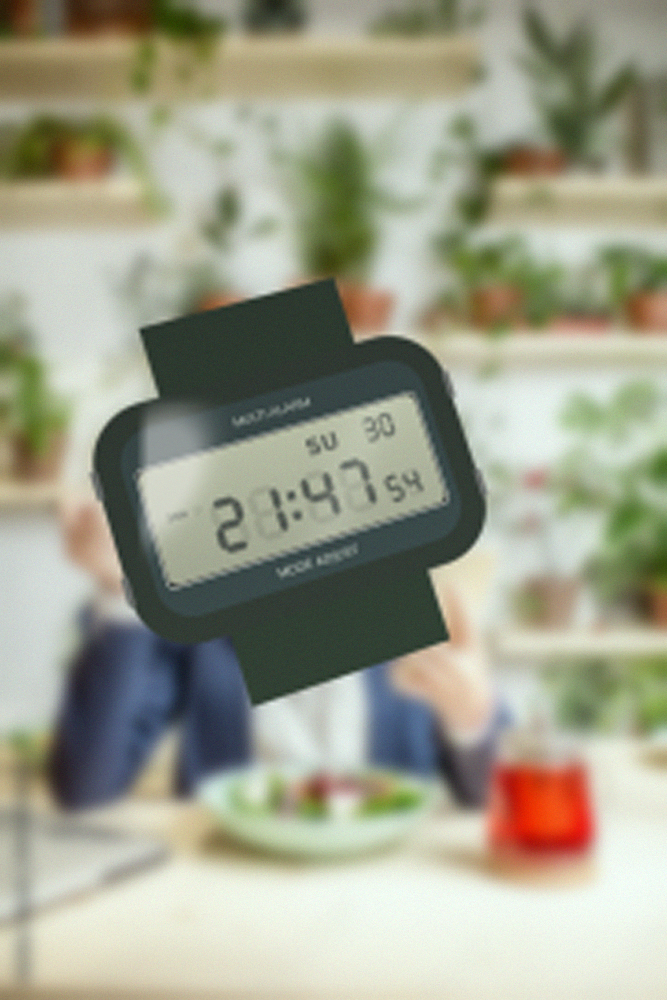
21:47:54
